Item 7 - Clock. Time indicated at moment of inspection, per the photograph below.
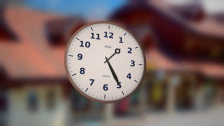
1:25
